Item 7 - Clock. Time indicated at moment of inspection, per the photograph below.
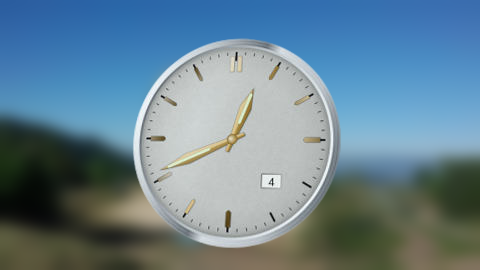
12:41
